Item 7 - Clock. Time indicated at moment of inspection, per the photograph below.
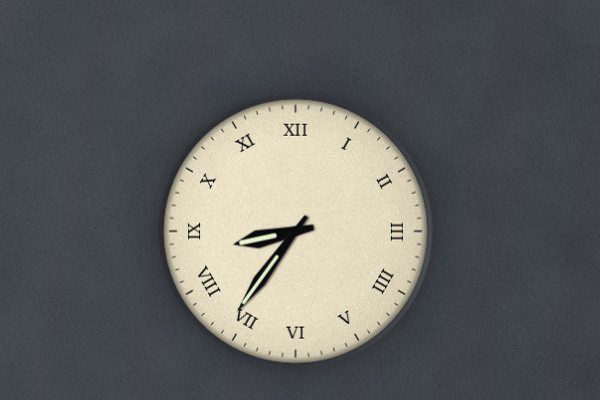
8:36
